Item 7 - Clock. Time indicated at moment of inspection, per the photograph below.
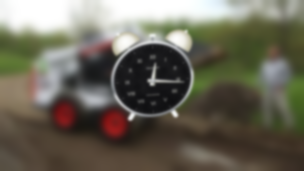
12:16
